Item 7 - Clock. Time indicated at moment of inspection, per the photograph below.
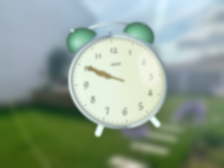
9:50
